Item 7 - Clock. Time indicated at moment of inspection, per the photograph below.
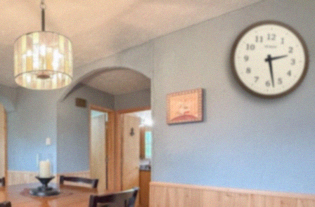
2:28
